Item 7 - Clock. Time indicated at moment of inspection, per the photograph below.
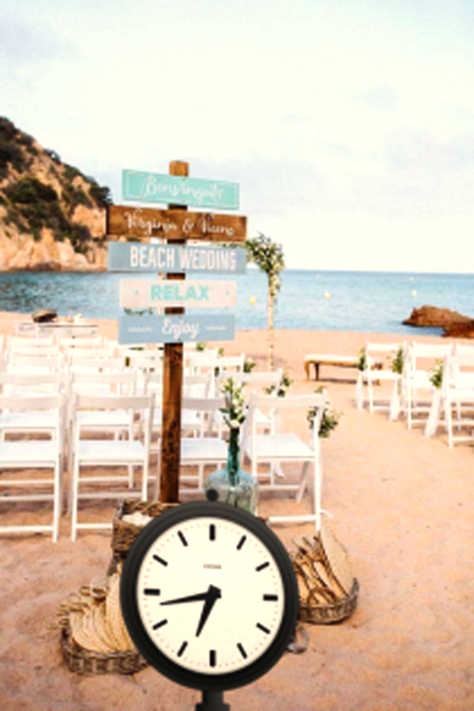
6:43
